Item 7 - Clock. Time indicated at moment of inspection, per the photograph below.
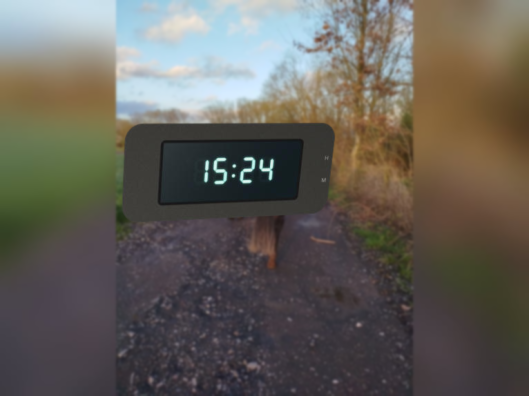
15:24
